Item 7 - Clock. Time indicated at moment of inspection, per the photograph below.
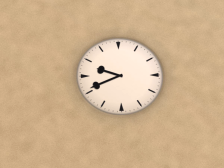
9:41
